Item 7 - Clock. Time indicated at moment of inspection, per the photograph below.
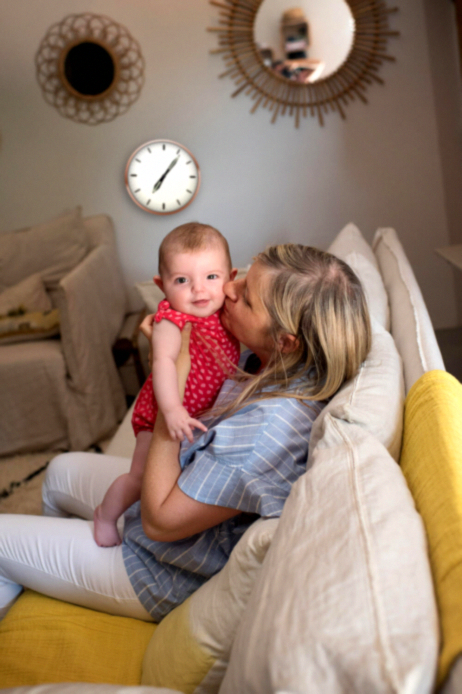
7:06
